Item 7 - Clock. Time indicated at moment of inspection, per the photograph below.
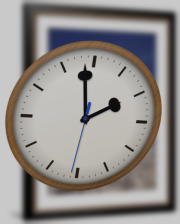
1:58:31
